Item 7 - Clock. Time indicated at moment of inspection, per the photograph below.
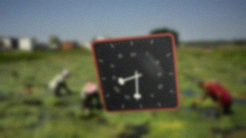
8:31
